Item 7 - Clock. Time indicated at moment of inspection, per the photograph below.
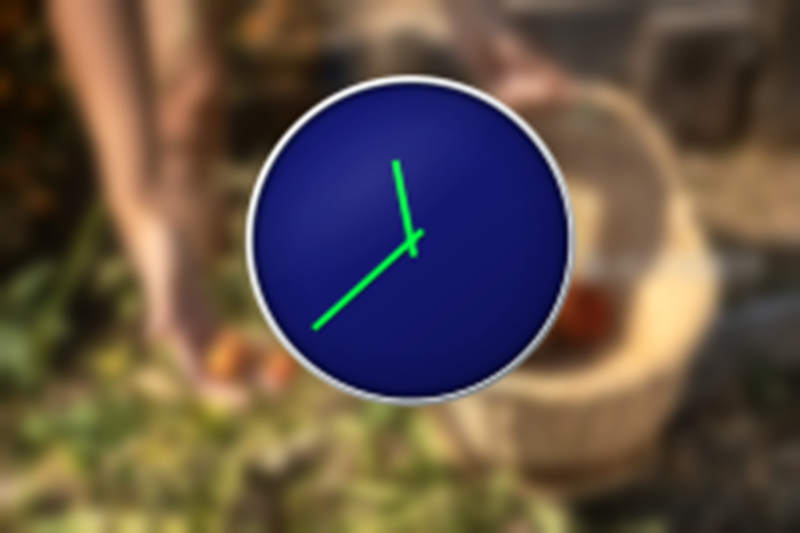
11:38
